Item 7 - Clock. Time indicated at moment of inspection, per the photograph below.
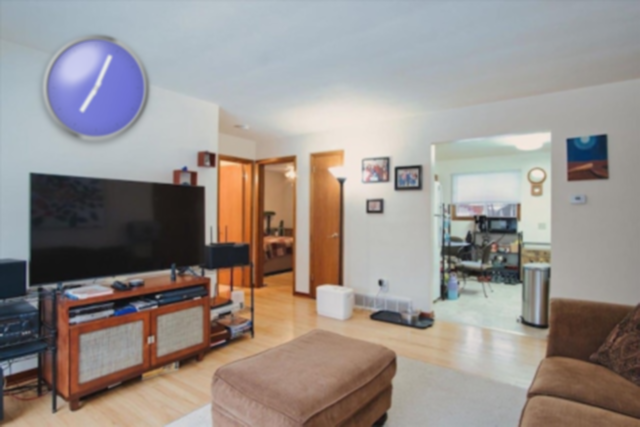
7:04
